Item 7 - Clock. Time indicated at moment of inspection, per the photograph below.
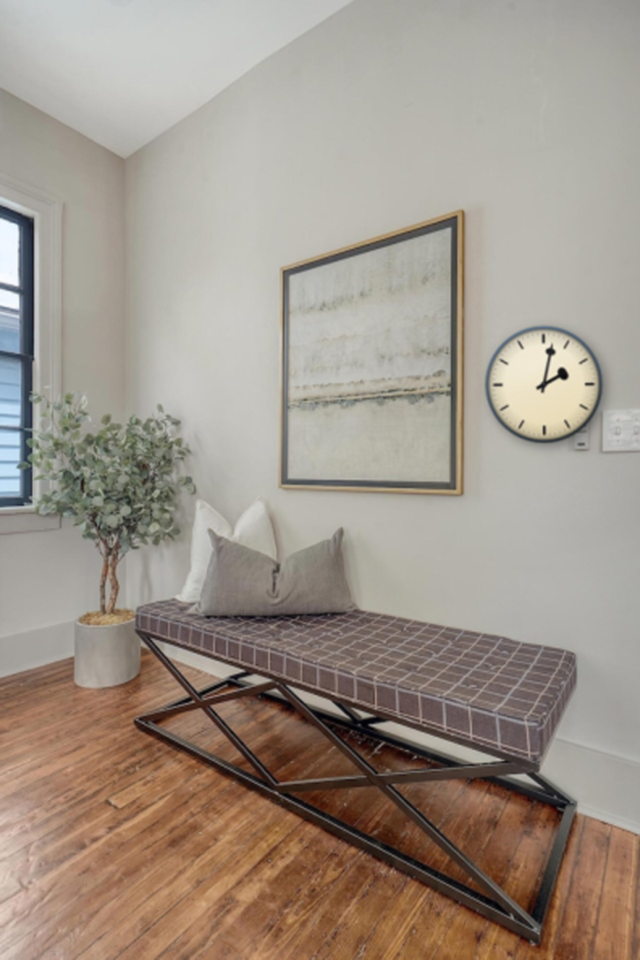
2:02
